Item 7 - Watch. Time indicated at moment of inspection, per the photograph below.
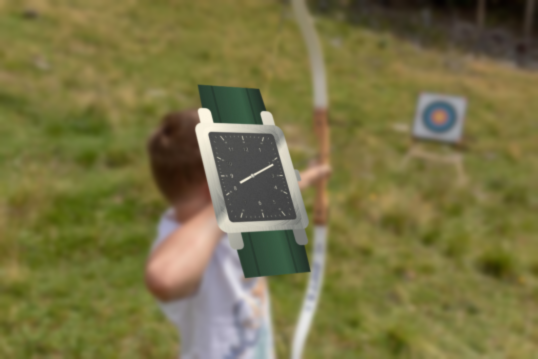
8:11
